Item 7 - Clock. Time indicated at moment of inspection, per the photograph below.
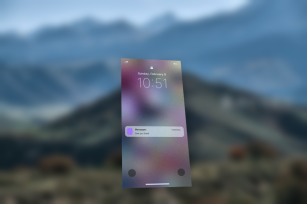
10:51
